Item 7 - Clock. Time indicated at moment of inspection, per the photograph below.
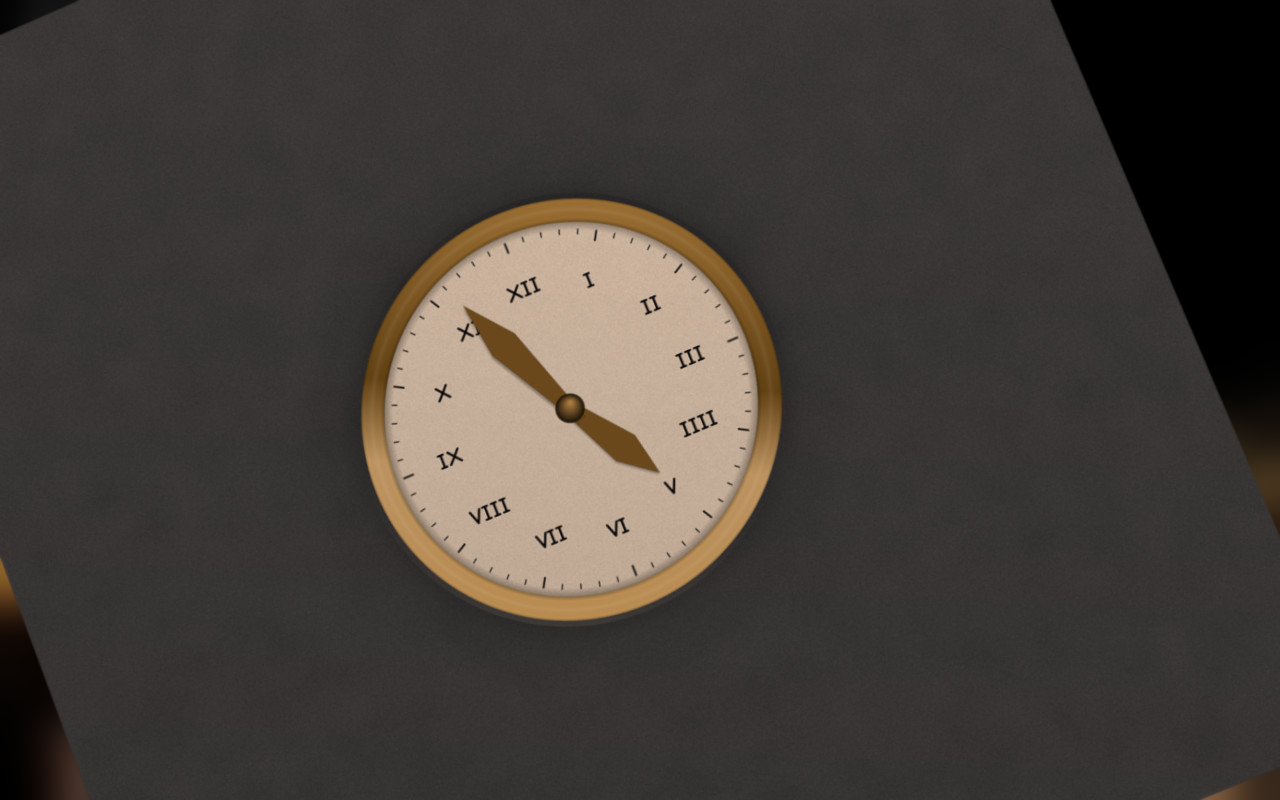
4:56
